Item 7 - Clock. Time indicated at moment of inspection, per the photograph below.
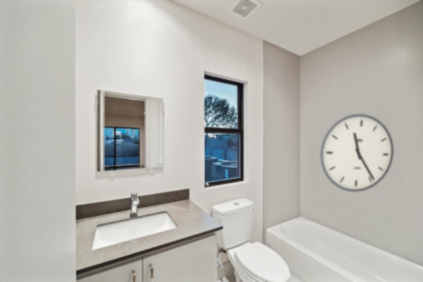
11:24
